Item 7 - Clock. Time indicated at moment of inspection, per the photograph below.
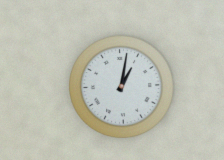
1:02
